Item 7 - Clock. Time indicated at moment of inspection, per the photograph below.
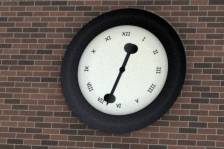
12:33
